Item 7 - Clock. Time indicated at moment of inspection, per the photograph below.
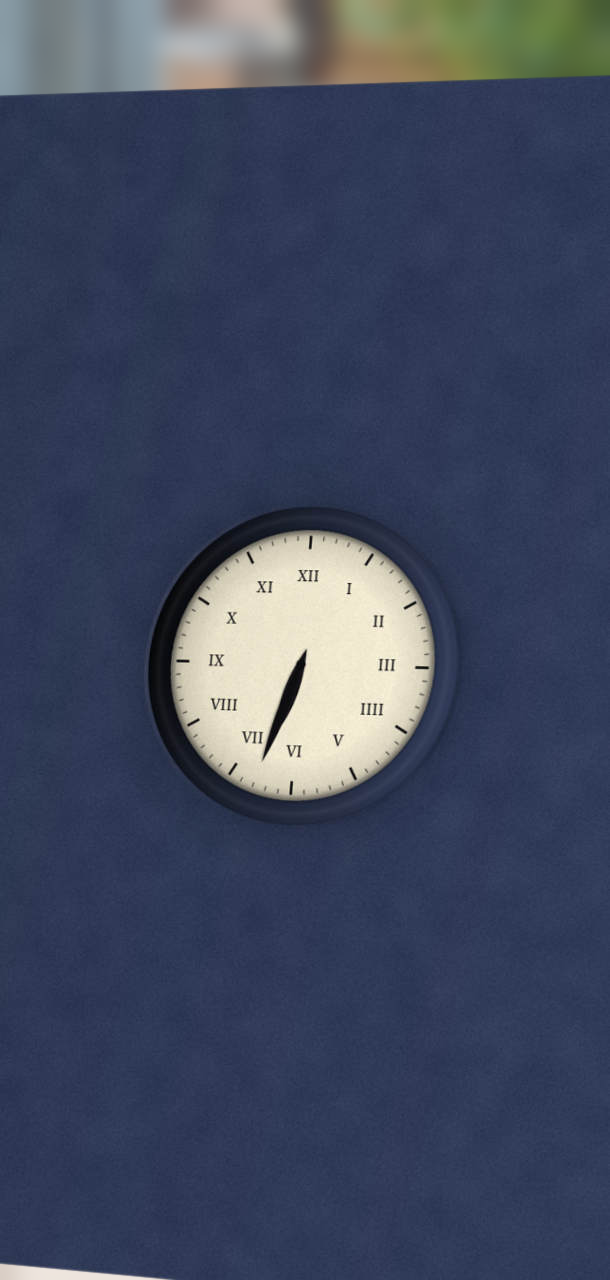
6:33
